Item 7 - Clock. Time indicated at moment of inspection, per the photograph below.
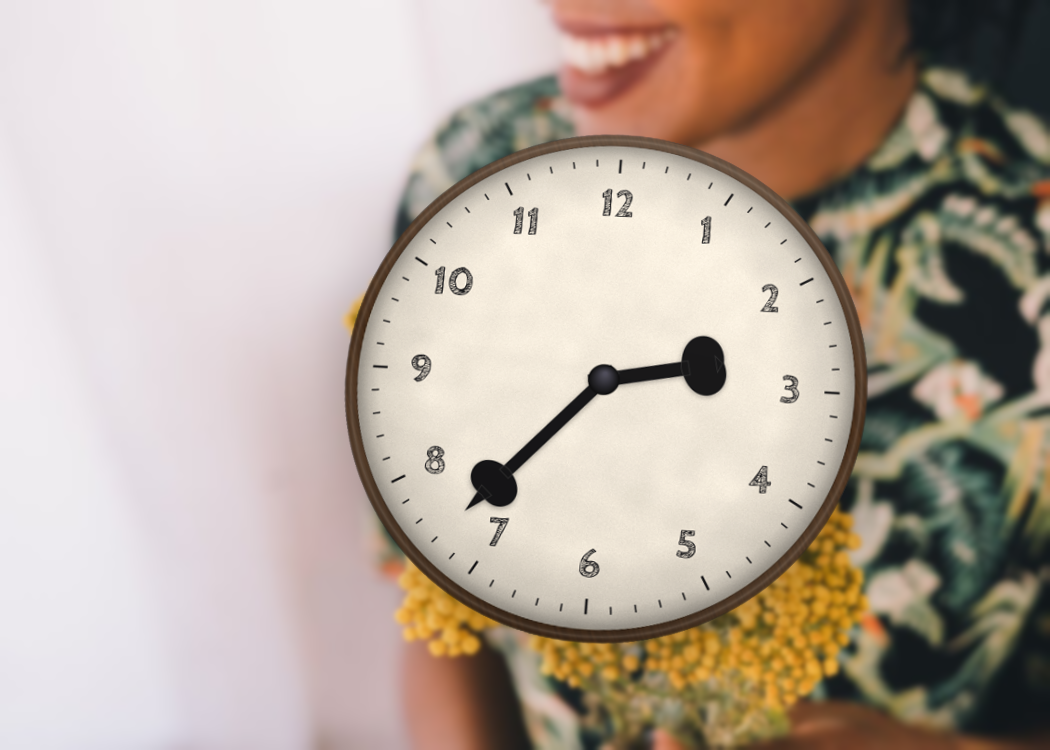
2:37
